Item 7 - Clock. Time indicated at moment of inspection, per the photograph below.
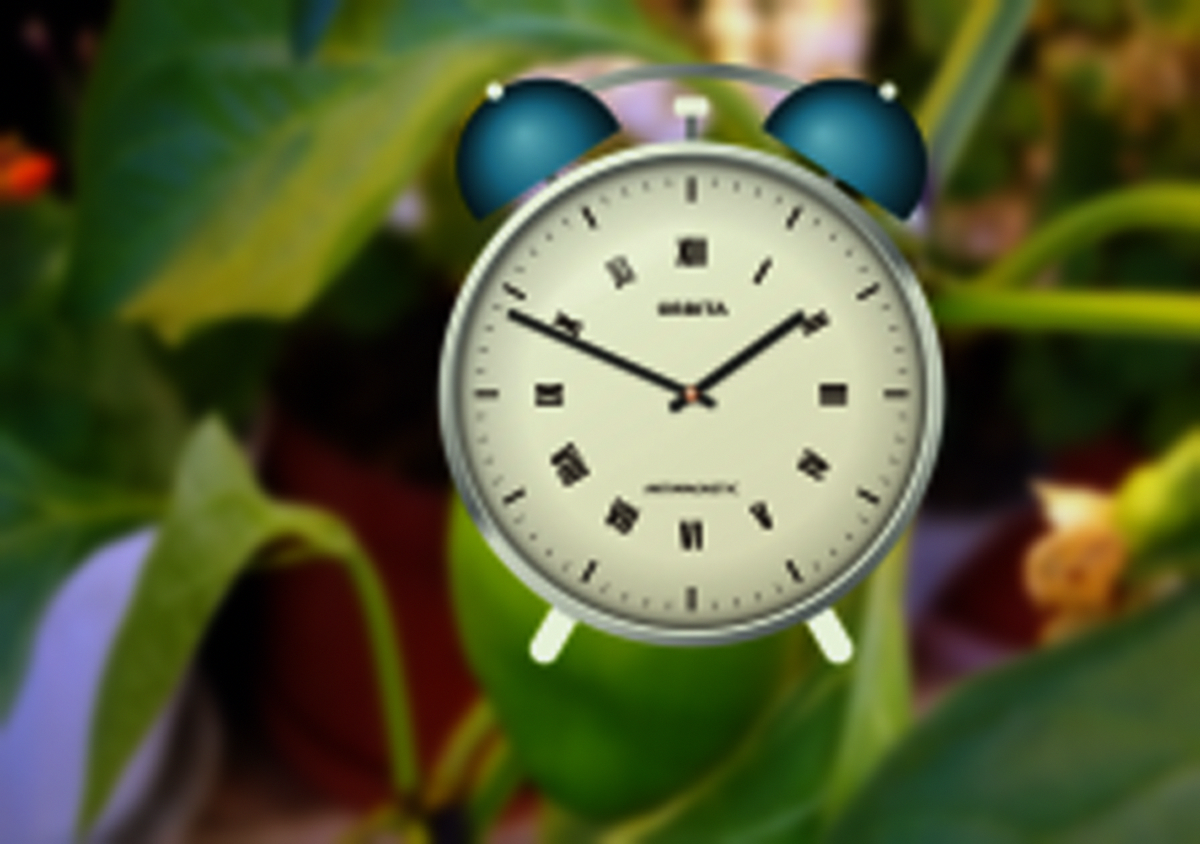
1:49
